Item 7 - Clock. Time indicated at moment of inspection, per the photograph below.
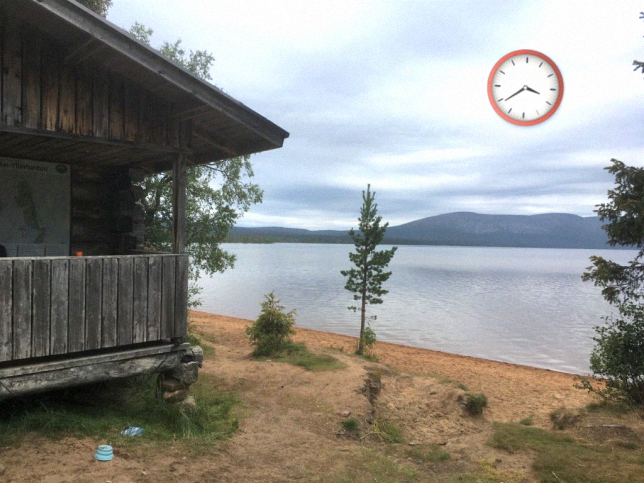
3:39
